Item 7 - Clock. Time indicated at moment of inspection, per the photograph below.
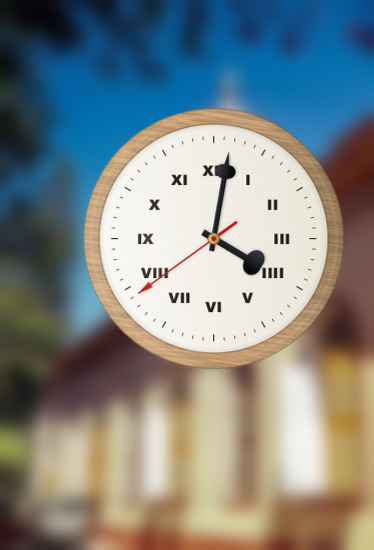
4:01:39
